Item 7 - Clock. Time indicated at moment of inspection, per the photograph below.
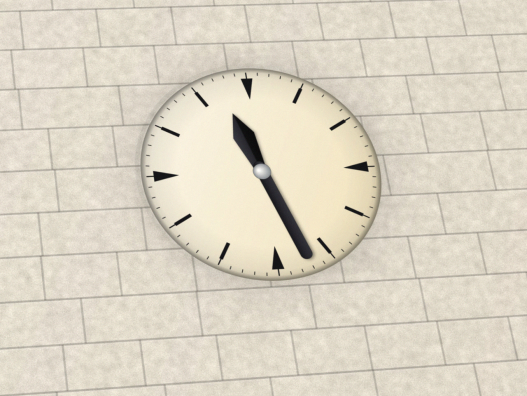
11:27
